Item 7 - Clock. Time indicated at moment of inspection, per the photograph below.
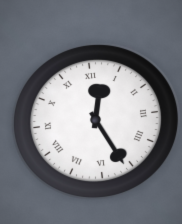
12:26
